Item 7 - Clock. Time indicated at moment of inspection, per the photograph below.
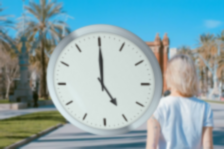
5:00
